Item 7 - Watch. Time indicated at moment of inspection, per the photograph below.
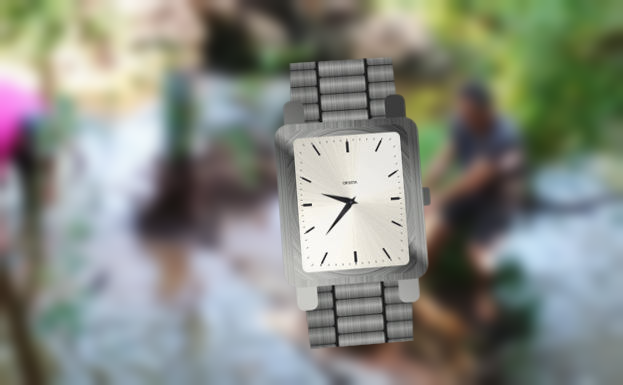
9:37
